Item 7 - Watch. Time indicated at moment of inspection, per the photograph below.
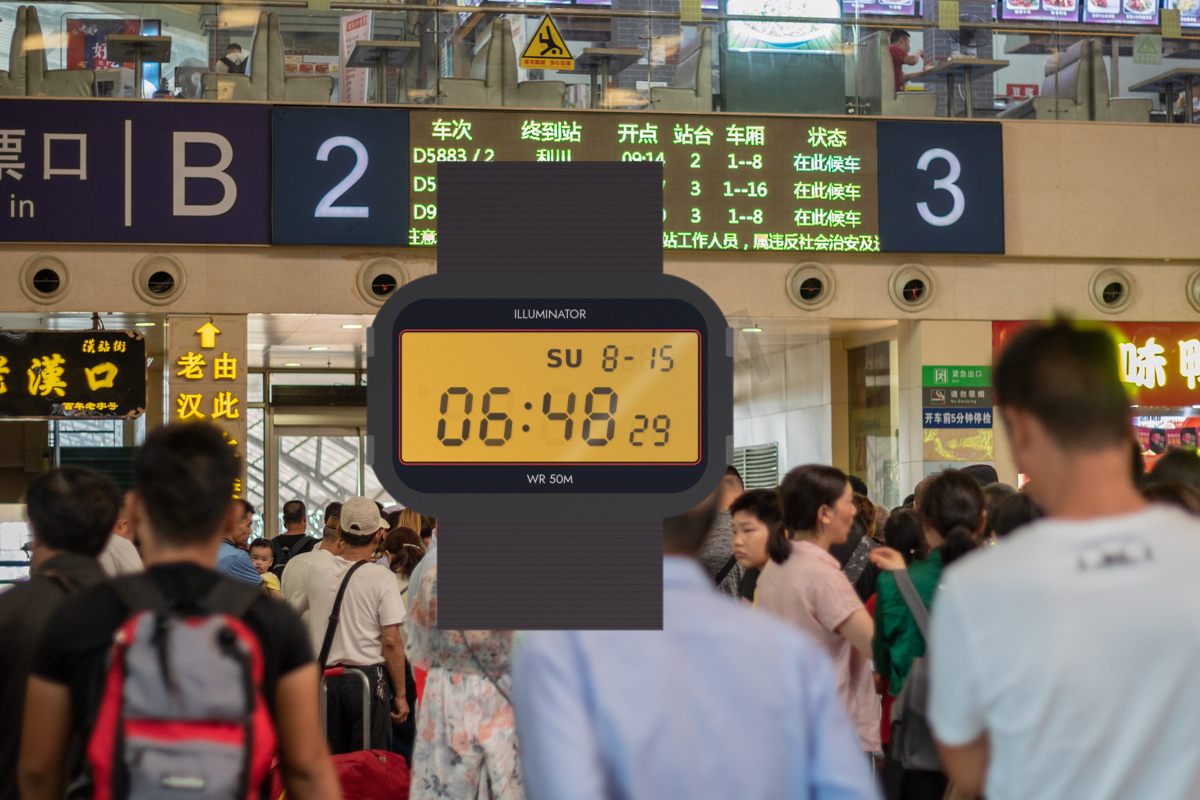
6:48:29
